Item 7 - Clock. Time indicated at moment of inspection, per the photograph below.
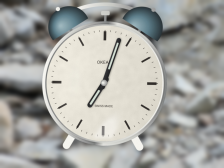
7:03
